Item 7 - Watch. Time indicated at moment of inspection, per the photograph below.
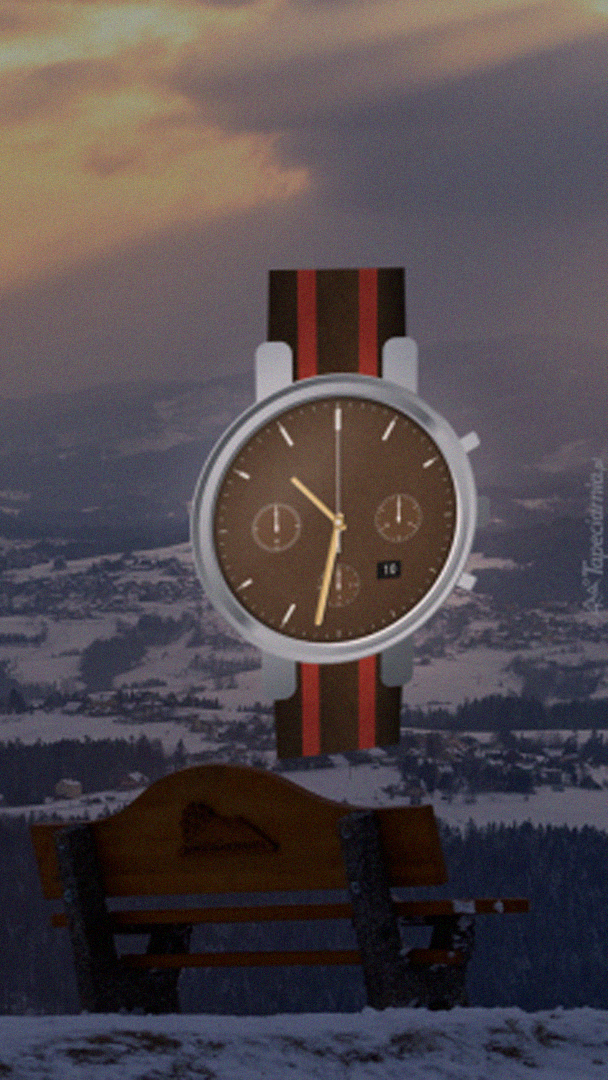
10:32
